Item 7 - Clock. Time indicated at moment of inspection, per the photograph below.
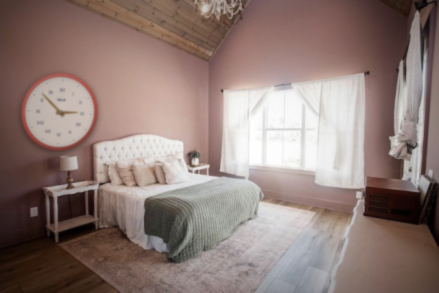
2:52
